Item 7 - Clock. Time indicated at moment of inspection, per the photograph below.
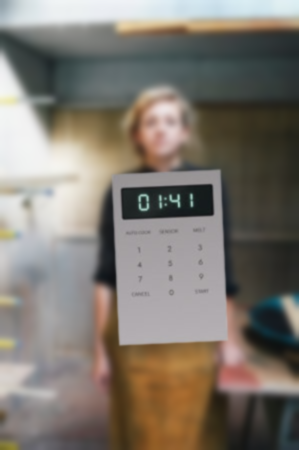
1:41
